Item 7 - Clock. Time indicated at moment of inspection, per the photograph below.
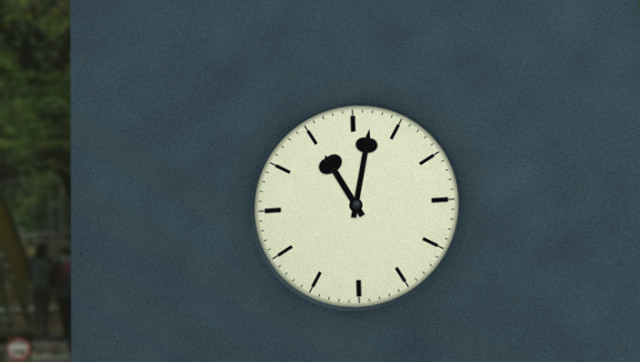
11:02
